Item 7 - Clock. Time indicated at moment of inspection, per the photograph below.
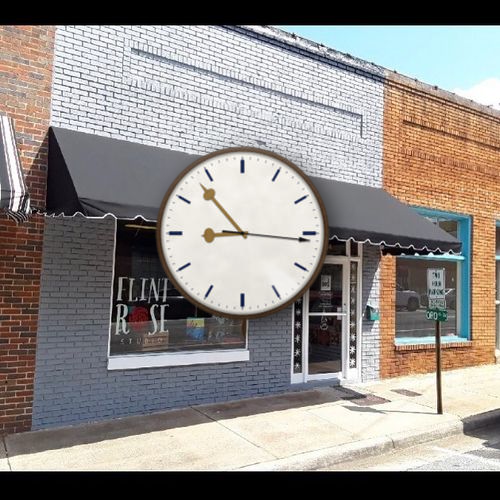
8:53:16
